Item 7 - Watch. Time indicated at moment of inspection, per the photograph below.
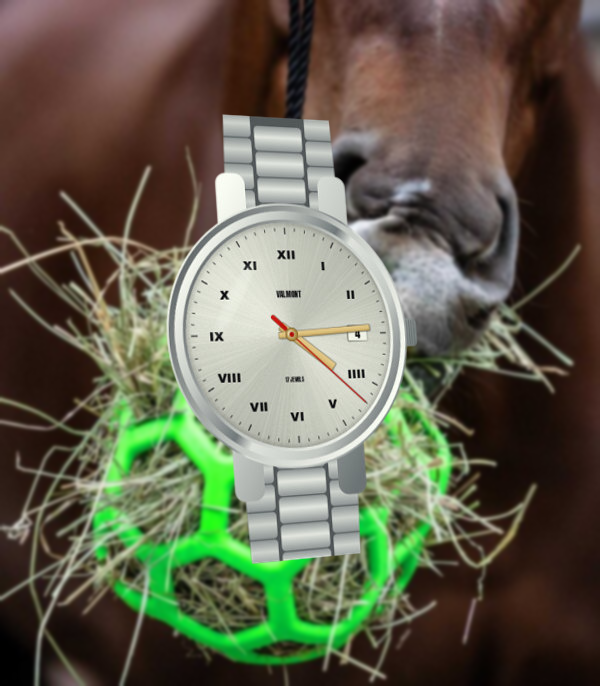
4:14:22
